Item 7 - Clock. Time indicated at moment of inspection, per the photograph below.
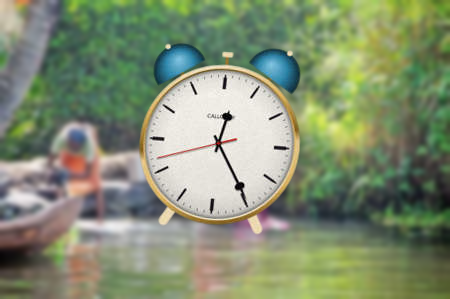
12:24:42
